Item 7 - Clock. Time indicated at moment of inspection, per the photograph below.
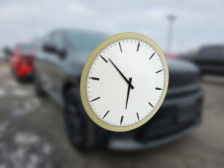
5:51
